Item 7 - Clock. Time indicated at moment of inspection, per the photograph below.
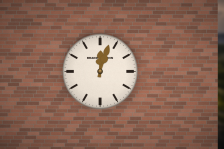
12:03
